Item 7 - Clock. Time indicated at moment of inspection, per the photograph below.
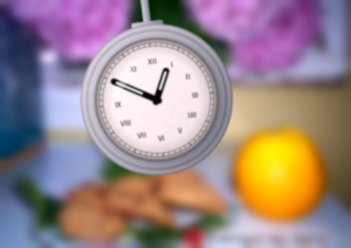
12:50
